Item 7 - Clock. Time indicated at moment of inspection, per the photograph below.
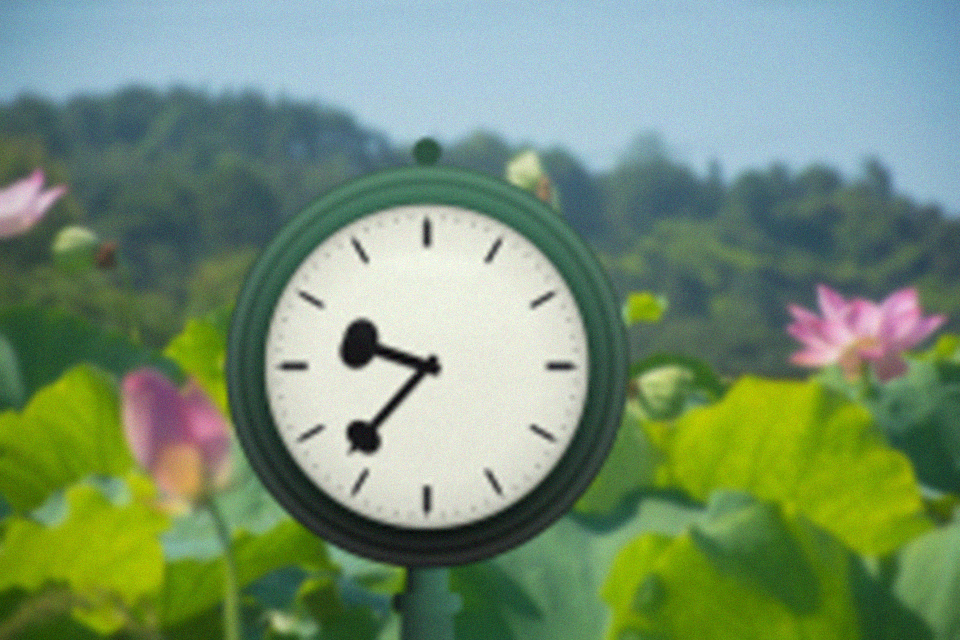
9:37
